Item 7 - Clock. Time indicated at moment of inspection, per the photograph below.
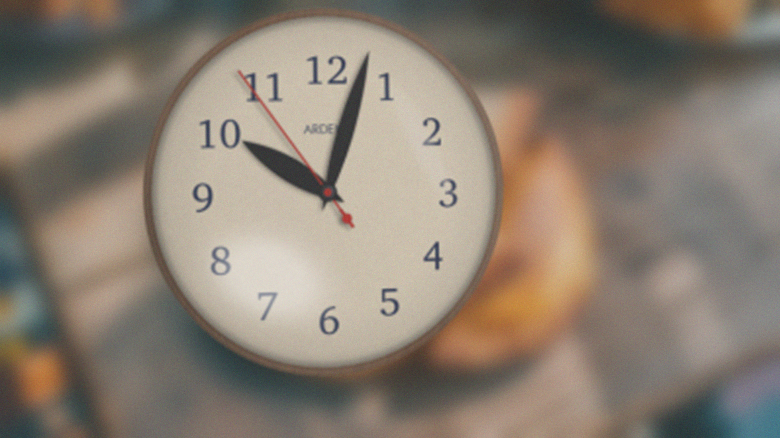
10:02:54
